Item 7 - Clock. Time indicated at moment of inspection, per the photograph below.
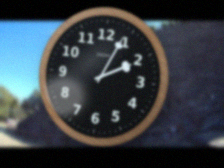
2:04
